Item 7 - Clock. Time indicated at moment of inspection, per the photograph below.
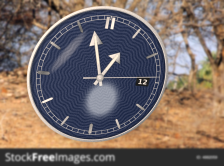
12:57:14
